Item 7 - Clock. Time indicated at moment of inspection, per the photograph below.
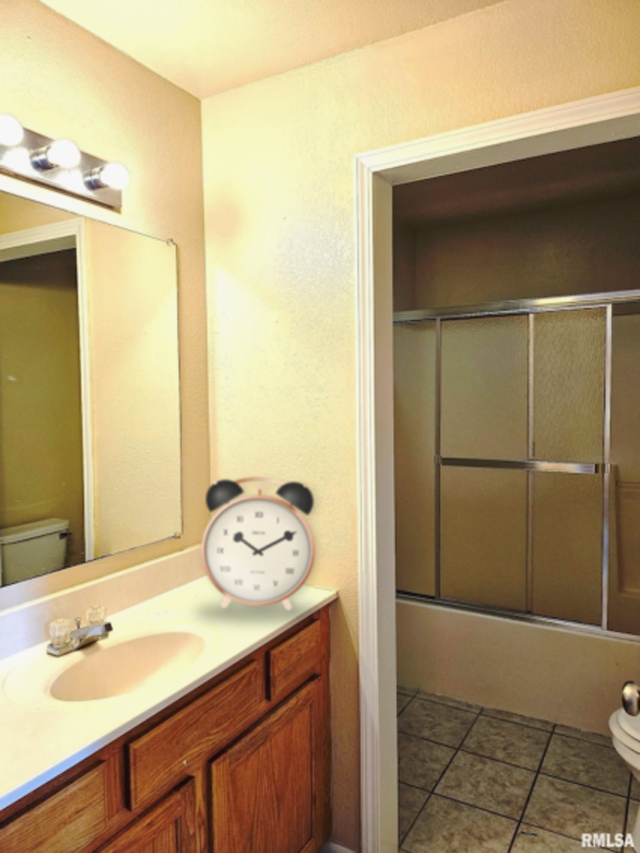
10:10
